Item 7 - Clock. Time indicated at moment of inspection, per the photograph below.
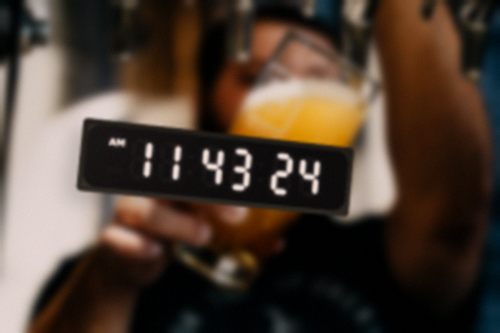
11:43:24
